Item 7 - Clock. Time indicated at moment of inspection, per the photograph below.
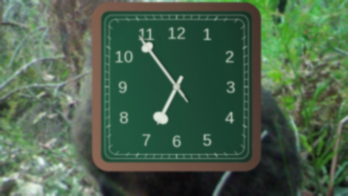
6:53:54
